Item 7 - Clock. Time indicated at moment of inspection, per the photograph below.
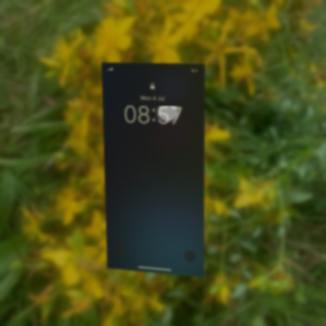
8:57
